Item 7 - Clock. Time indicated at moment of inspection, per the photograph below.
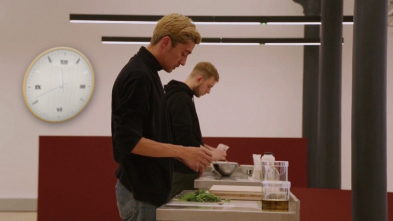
11:41
